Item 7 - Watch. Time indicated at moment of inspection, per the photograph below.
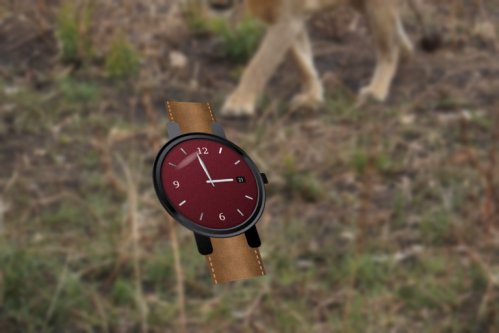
2:58
